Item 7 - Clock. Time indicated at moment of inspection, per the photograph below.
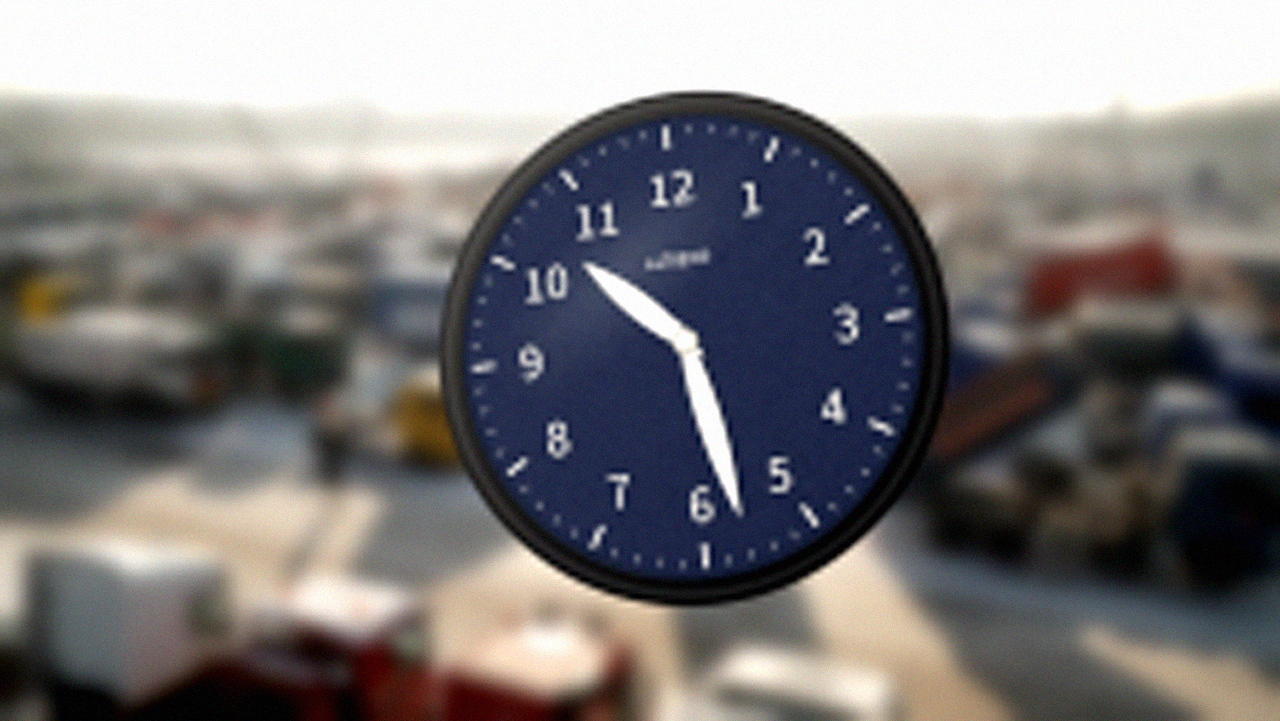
10:28
